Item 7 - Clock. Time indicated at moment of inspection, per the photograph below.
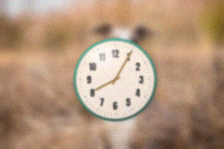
8:05
